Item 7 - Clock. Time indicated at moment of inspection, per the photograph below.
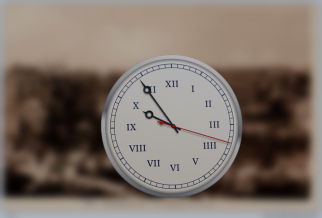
9:54:18
